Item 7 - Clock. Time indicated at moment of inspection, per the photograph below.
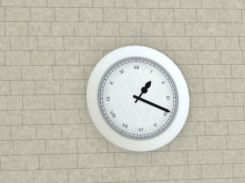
1:19
